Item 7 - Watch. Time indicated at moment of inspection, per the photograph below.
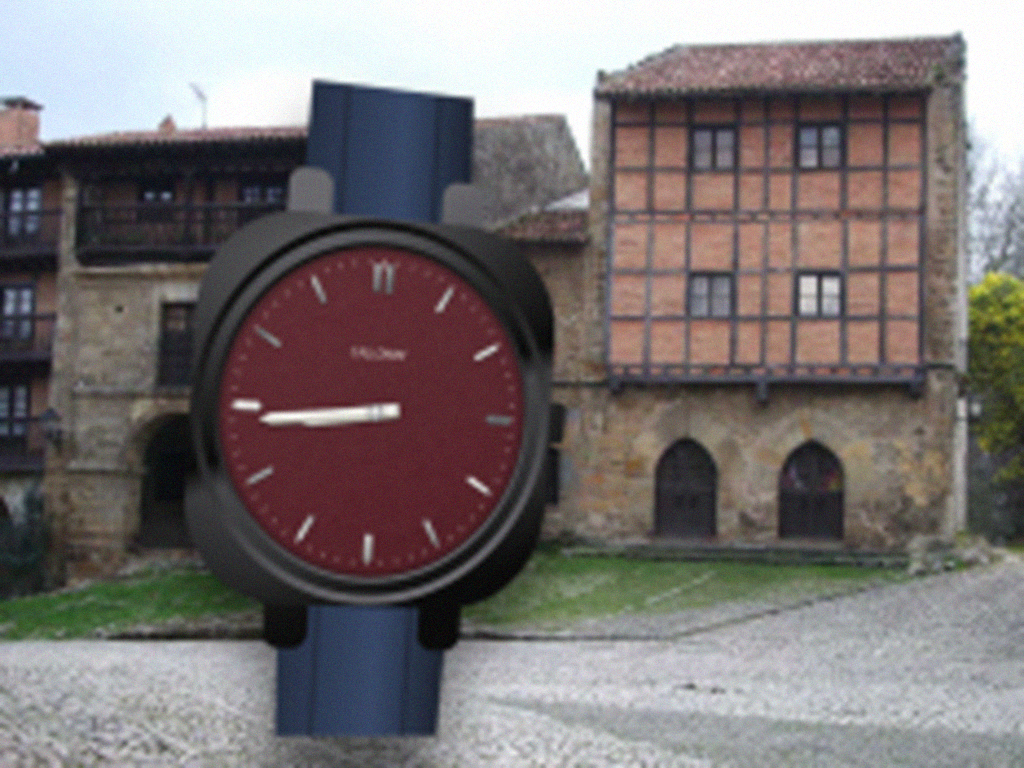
8:44
